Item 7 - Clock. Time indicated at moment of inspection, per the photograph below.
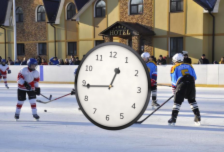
12:44
